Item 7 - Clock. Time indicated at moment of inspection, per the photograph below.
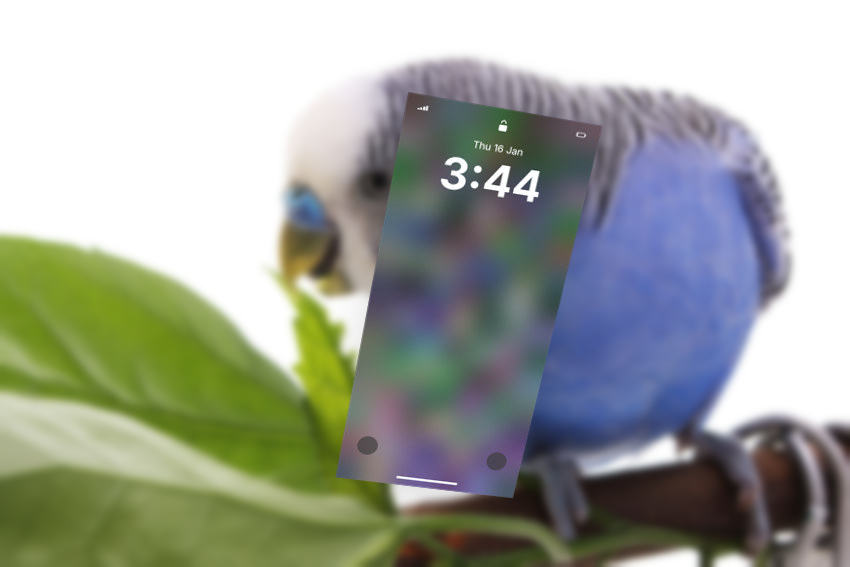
3:44
